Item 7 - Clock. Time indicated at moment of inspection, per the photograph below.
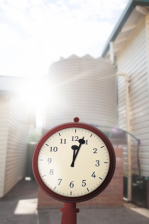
12:03
